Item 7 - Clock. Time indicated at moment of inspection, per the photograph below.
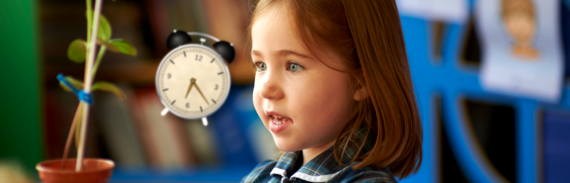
6:22
